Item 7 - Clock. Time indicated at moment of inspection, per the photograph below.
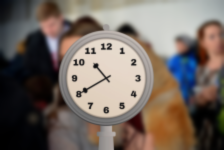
10:40
